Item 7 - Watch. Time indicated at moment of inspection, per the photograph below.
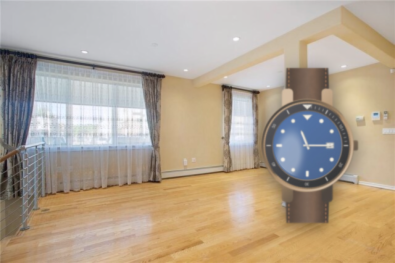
11:15
